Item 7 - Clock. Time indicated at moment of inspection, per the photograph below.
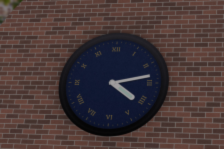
4:13
